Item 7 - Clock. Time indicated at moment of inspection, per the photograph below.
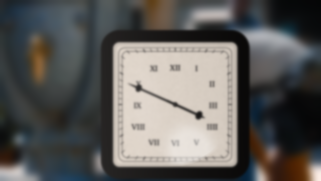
3:49
